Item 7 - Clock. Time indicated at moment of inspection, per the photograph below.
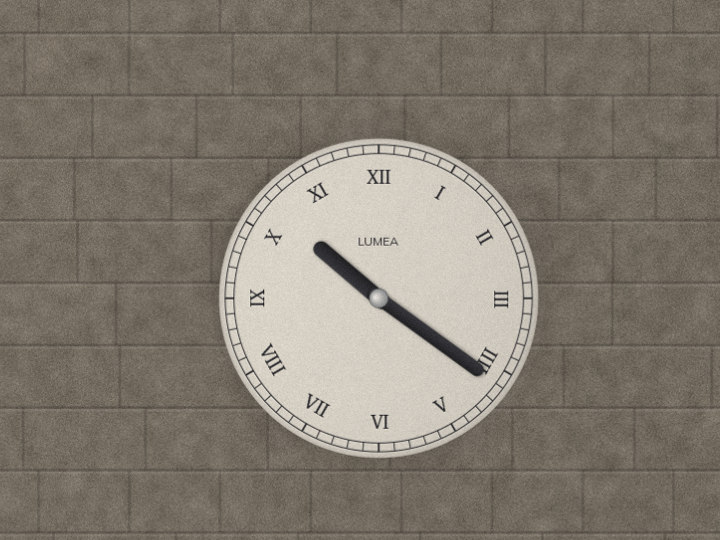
10:21
